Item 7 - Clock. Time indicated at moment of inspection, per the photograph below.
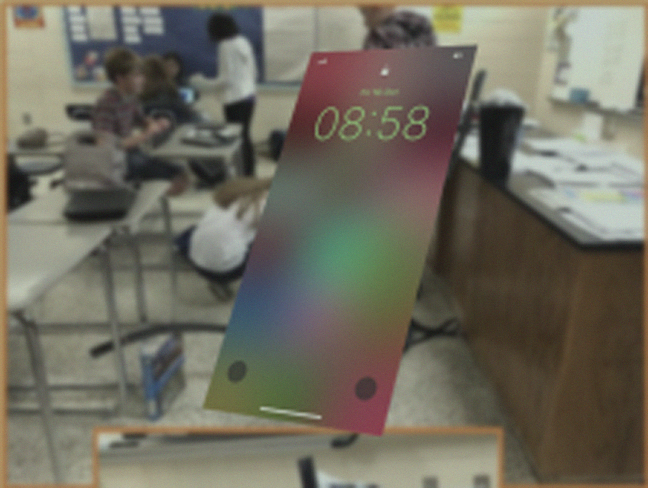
8:58
